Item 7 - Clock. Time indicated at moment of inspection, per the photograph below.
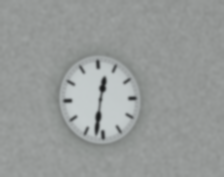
12:32
